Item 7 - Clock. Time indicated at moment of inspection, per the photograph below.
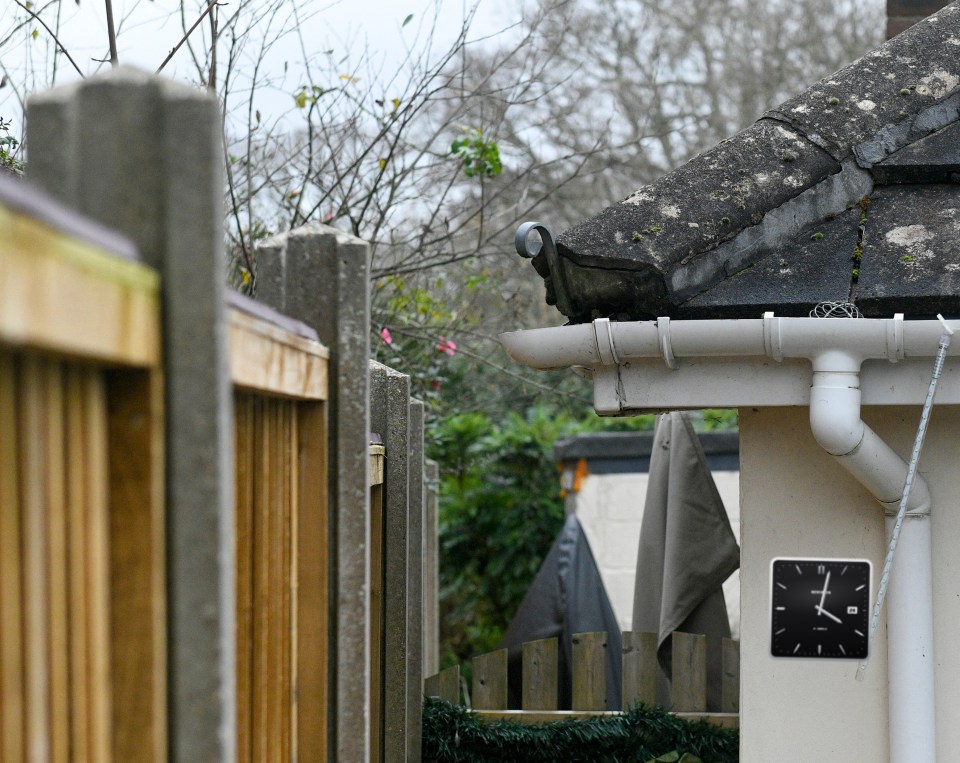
4:02
